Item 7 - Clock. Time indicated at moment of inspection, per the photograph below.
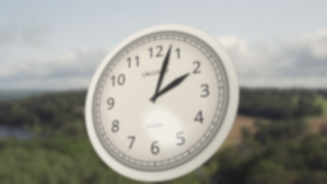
2:03
